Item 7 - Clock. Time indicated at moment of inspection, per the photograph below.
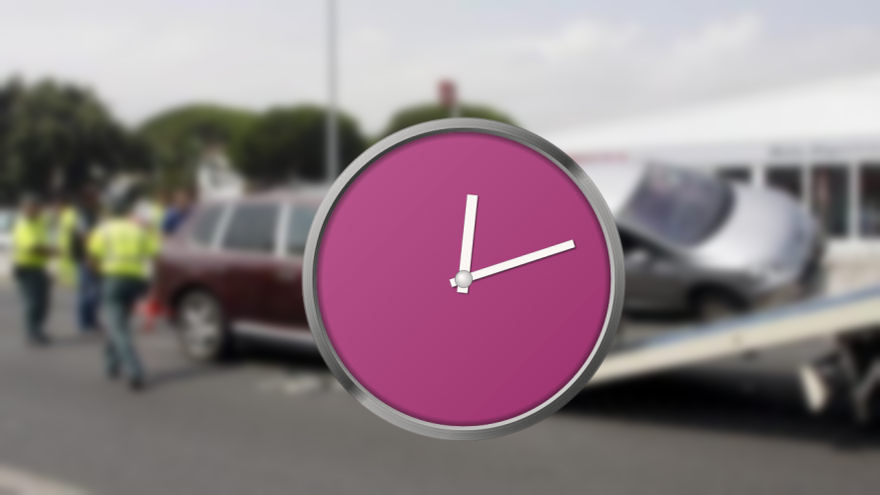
12:12
